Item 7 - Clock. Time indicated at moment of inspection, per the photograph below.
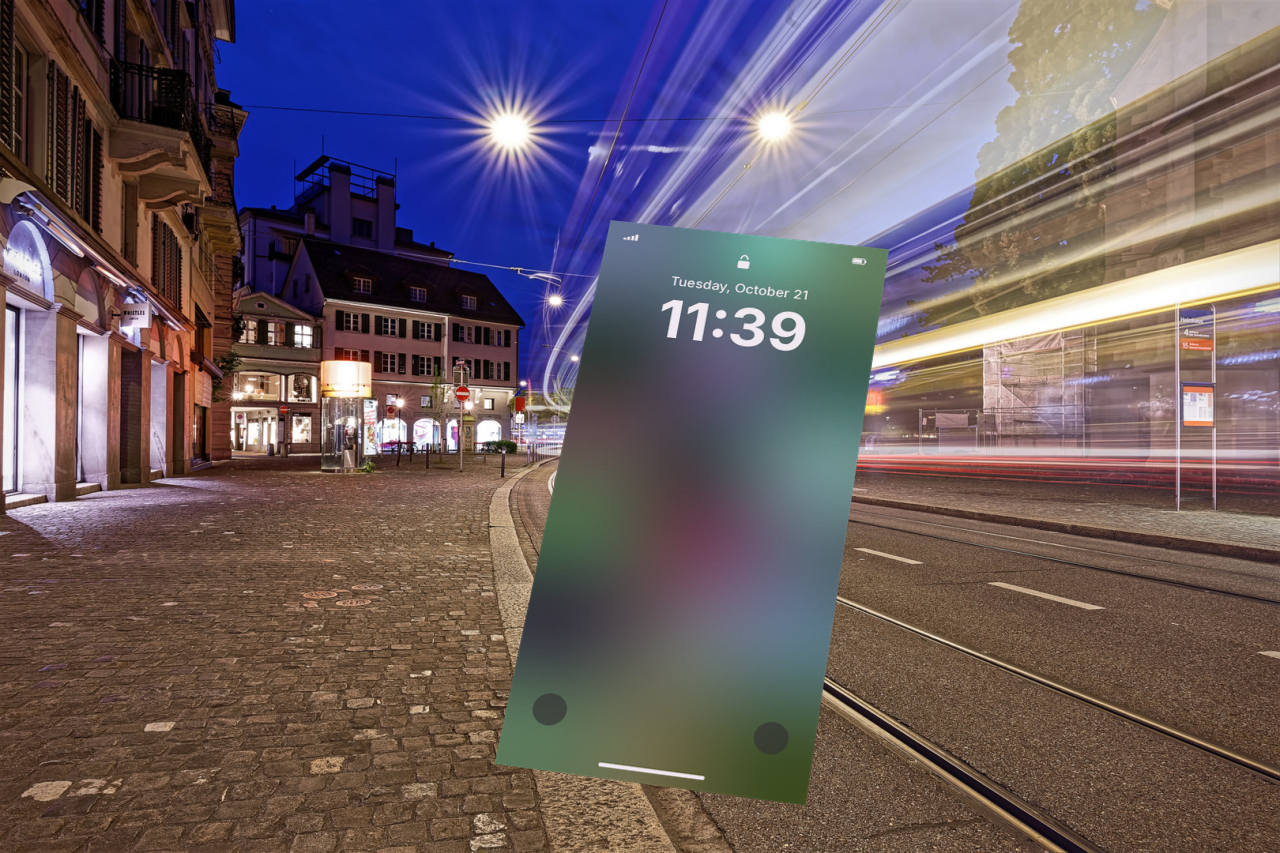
11:39
